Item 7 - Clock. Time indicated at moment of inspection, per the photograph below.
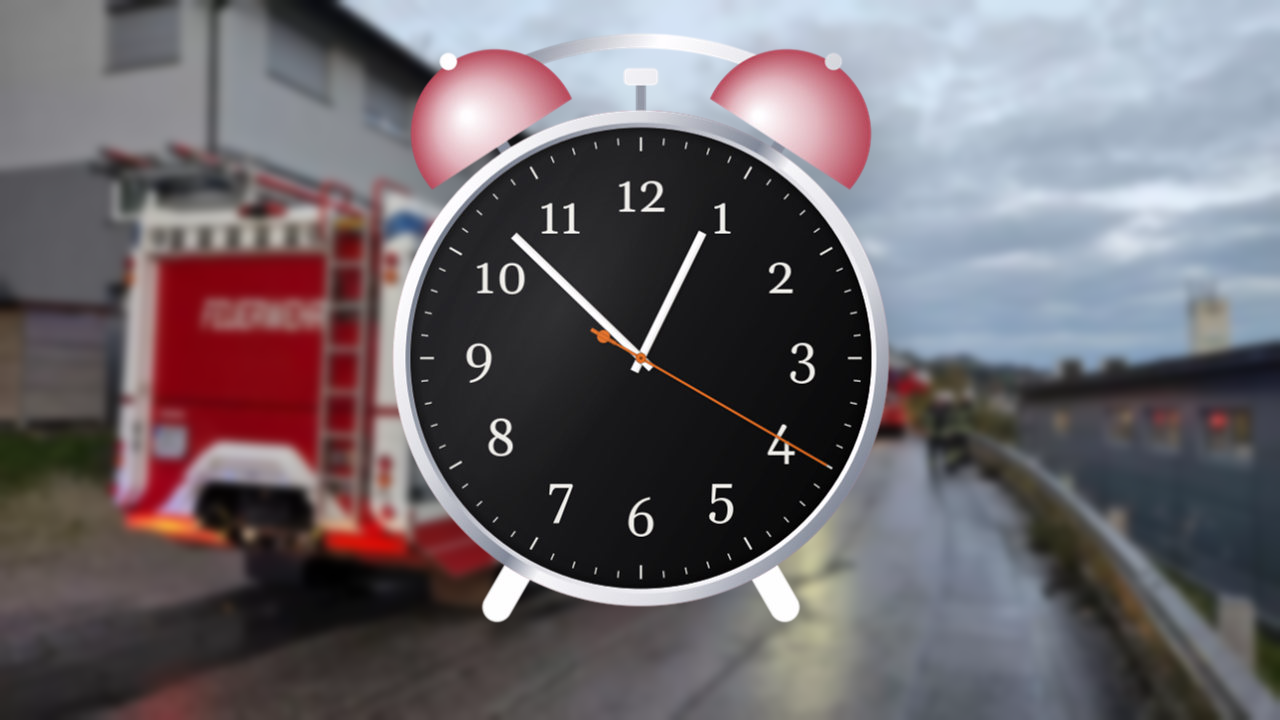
12:52:20
